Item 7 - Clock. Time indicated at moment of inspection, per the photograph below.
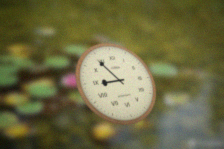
8:54
